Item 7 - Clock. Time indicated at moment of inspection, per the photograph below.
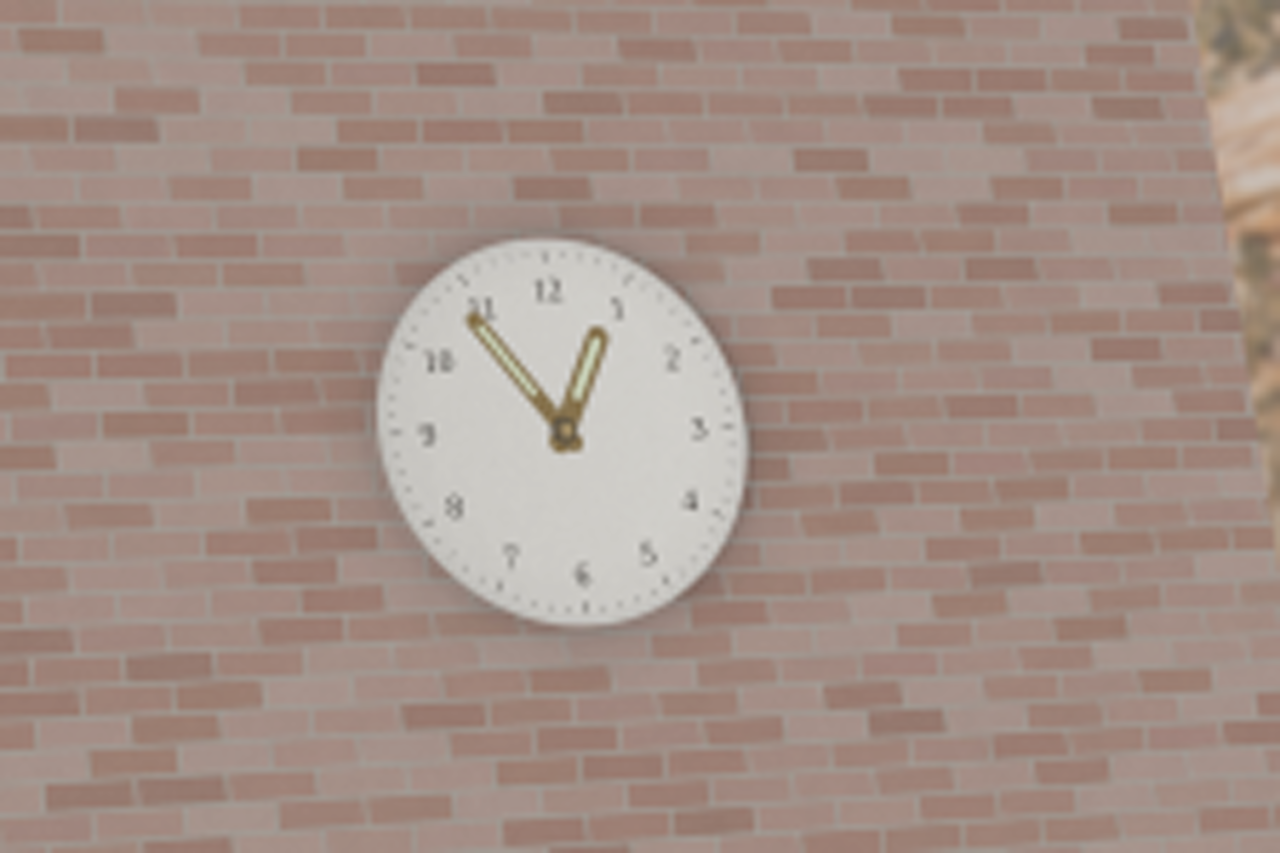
12:54
